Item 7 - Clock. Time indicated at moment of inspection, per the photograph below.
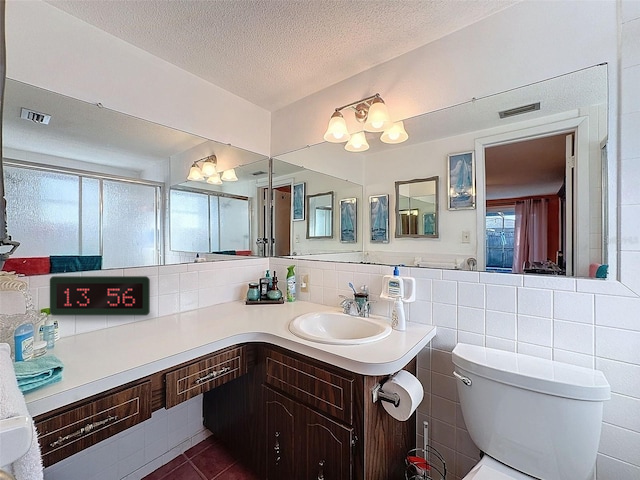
13:56
